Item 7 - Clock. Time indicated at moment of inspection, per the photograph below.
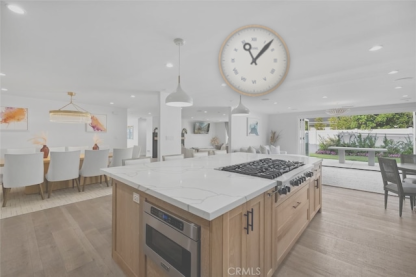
11:07
